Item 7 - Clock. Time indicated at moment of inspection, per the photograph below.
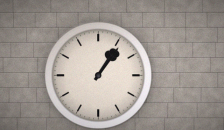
1:06
